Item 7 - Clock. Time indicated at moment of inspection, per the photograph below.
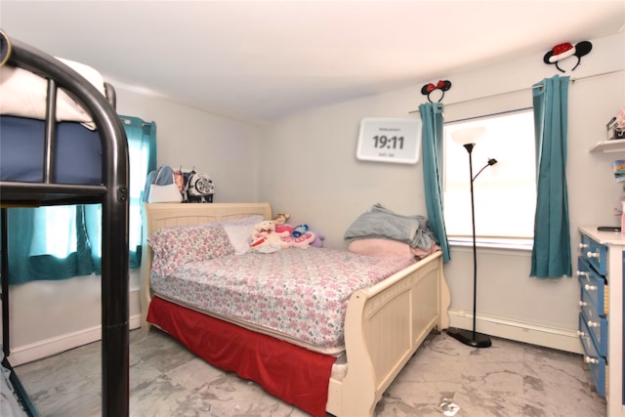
19:11
